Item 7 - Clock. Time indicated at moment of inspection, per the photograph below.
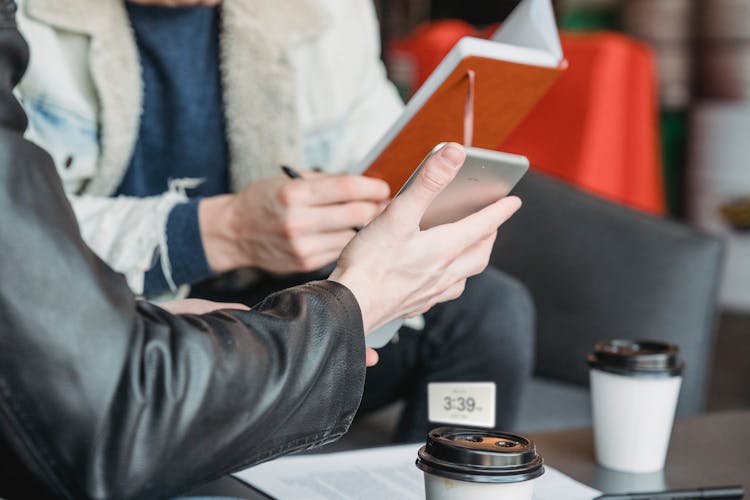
3:39
